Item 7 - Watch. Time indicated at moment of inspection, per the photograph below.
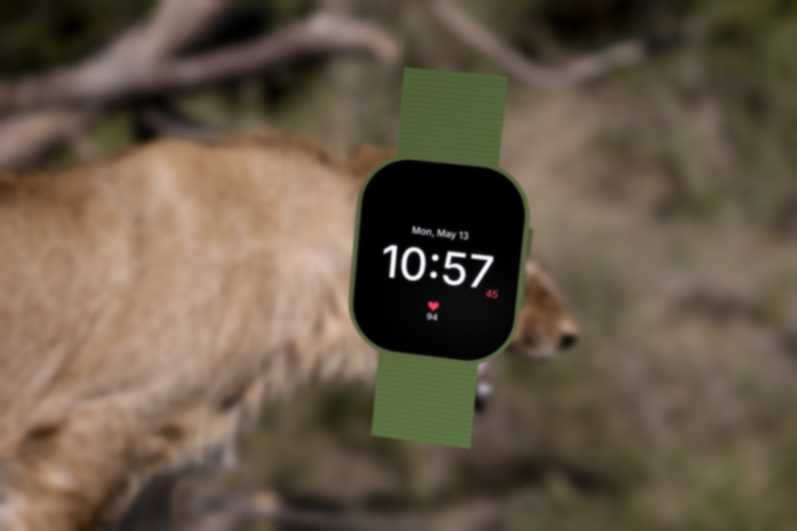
10:57
